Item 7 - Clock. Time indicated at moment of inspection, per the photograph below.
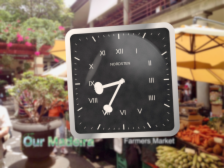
8:35
